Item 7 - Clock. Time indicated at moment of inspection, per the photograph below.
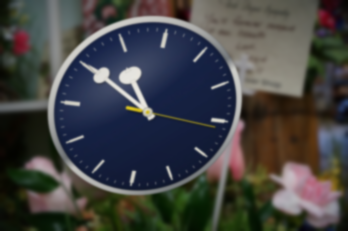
10:50:16
